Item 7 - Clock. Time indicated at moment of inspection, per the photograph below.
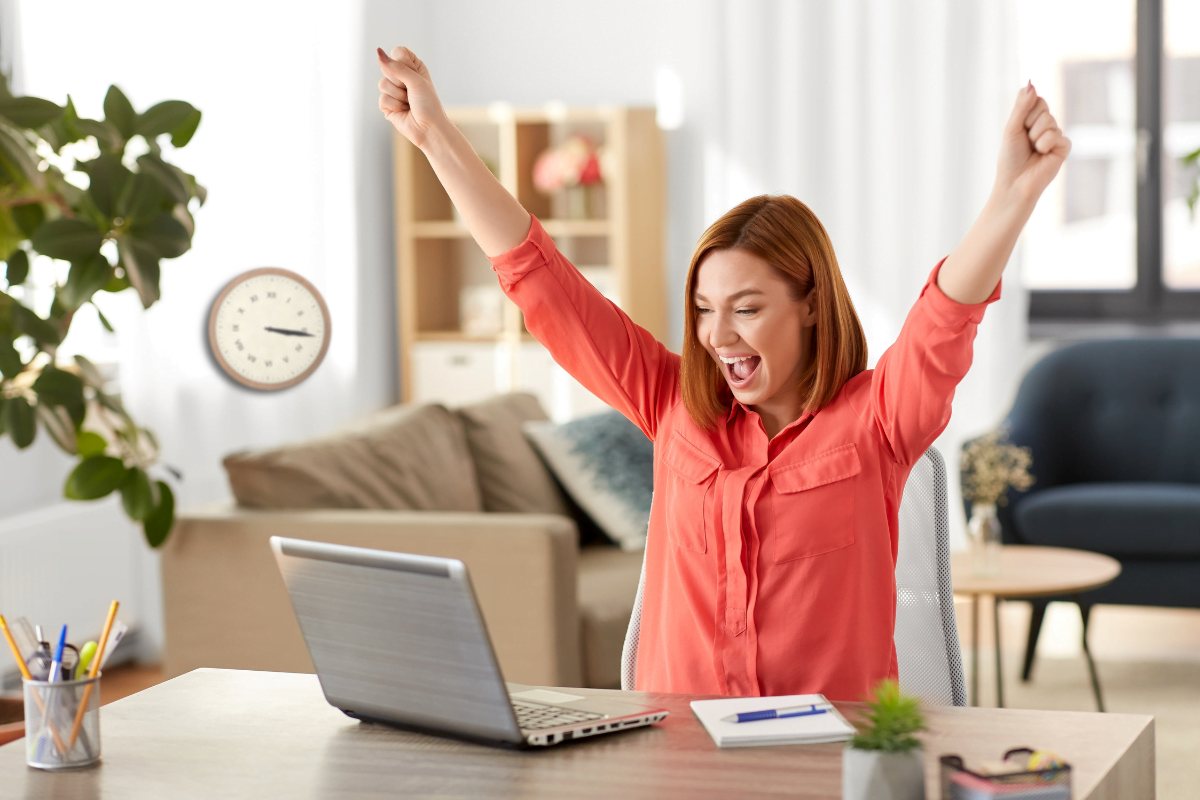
3:16
